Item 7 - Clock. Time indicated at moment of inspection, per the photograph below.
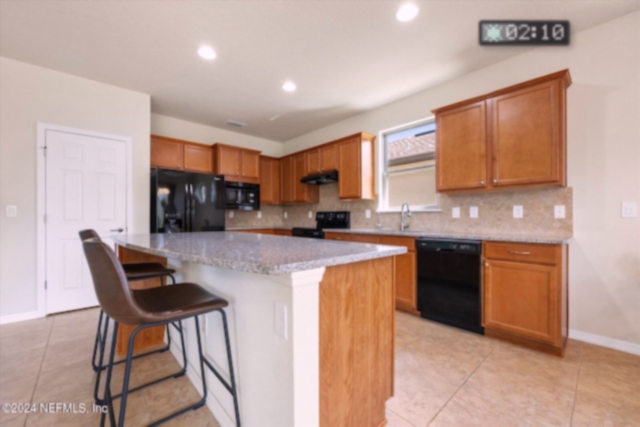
2:10
